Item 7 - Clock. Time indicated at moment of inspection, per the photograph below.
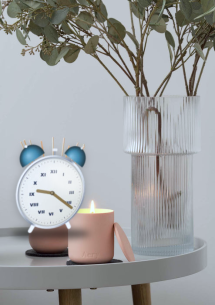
9:21
